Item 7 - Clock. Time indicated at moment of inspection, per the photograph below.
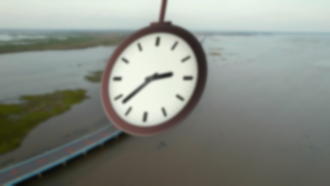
2:38
